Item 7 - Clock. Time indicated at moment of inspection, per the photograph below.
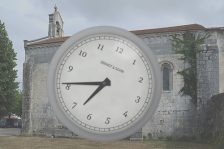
6:41
